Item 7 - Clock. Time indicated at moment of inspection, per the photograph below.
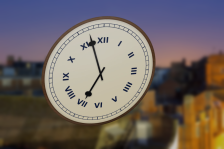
6:57
